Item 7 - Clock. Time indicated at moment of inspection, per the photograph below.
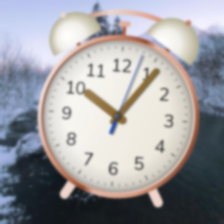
10:06:03
